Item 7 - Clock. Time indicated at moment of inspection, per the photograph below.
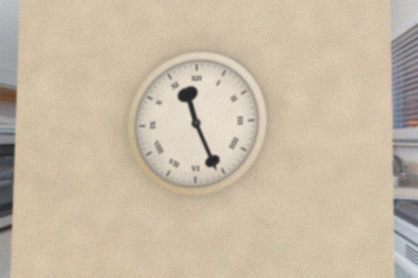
11:26
